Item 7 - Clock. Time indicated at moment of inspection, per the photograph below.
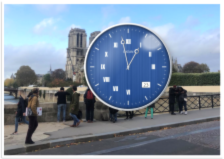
12:58
